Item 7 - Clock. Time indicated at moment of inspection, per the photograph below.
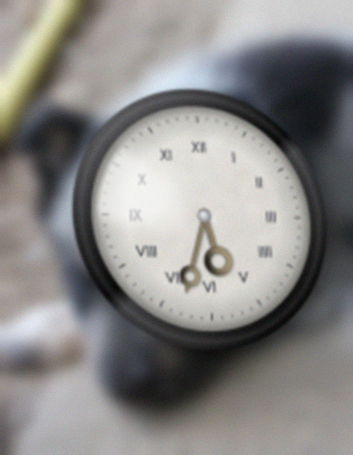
5:33
